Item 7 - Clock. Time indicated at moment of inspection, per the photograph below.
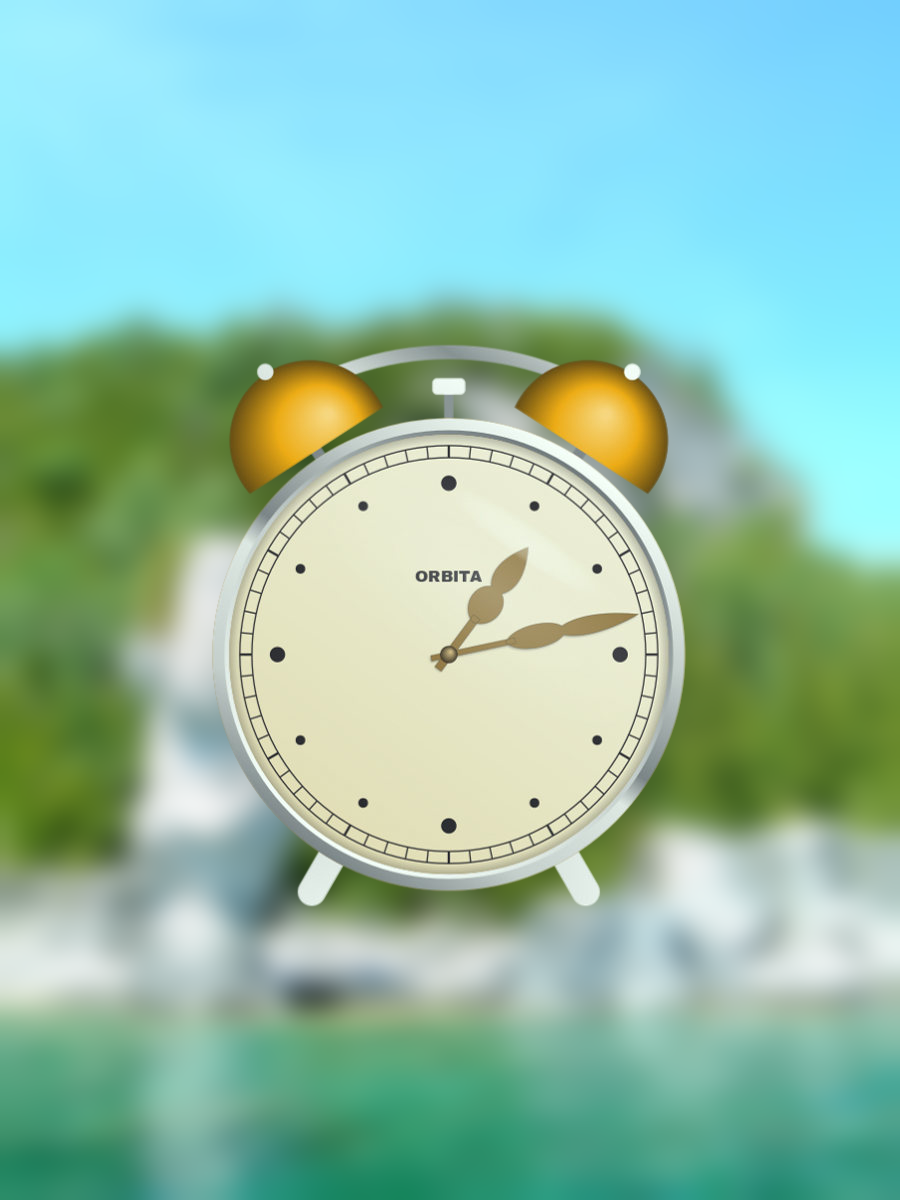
1:13
